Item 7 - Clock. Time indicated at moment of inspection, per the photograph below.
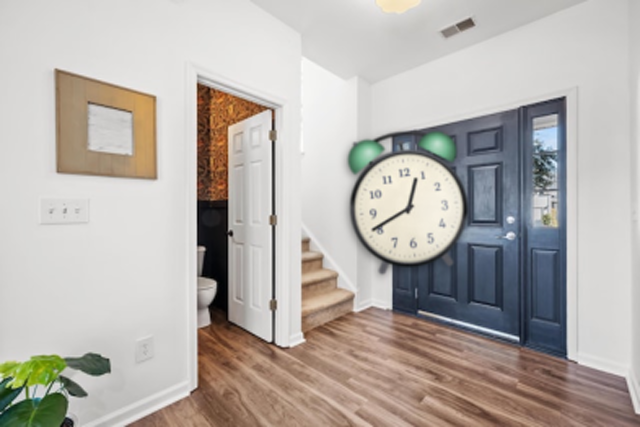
12:41
